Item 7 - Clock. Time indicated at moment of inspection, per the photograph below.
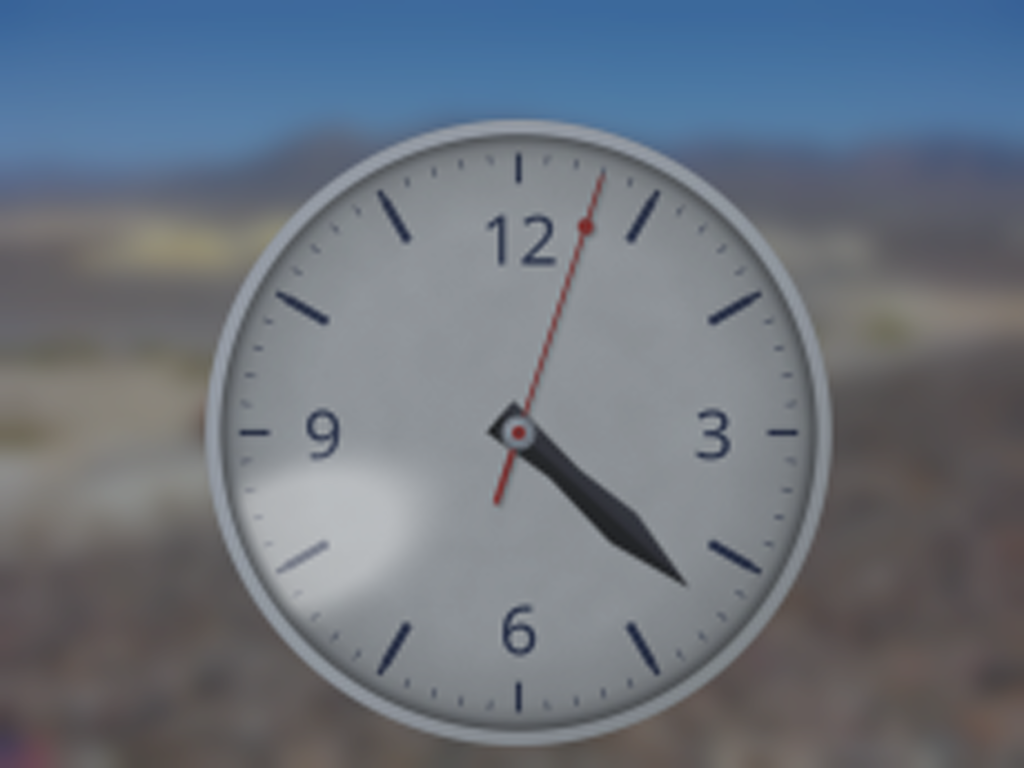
4:22:03
